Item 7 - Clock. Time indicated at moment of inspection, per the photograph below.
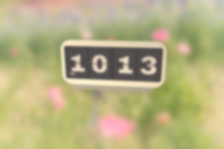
10:13
